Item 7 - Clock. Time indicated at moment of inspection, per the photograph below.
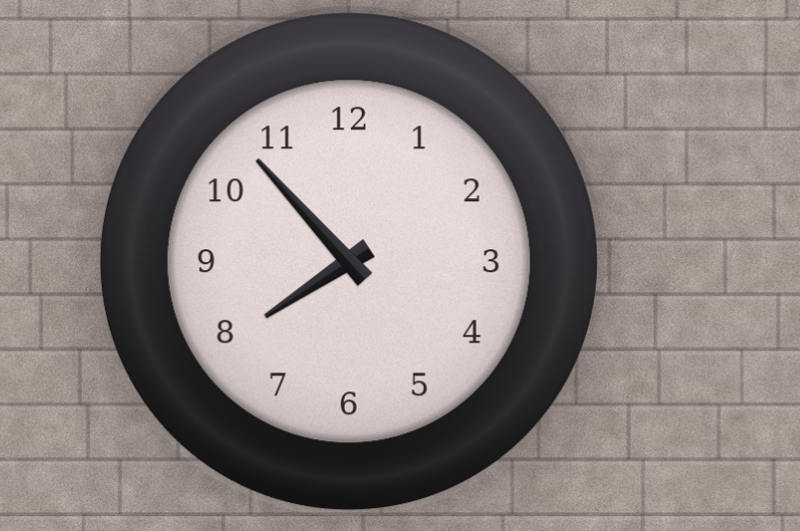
7:53
